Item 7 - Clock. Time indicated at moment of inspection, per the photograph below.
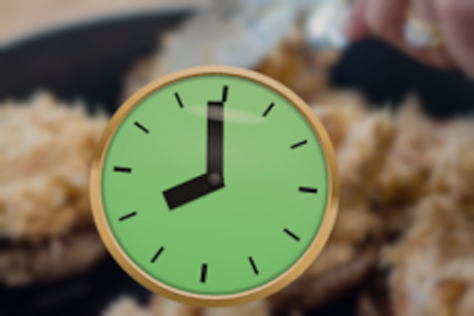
7:59
